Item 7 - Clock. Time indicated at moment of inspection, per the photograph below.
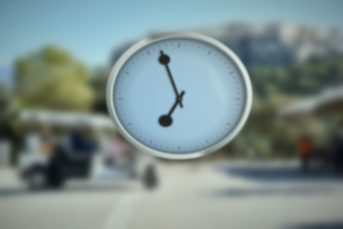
6:57
